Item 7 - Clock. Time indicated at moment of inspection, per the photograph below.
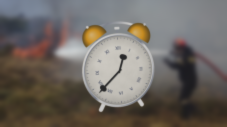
12:38
